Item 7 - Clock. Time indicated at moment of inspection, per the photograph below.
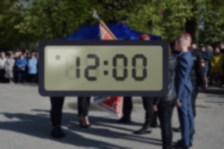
12:00
